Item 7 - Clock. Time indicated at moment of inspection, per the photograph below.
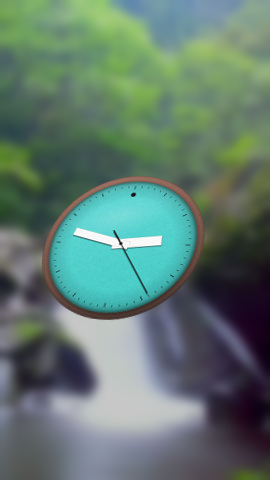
2:47:24
